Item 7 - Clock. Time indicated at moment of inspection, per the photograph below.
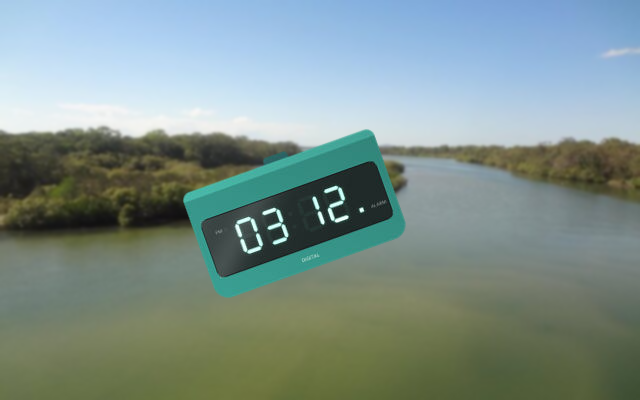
3:12
